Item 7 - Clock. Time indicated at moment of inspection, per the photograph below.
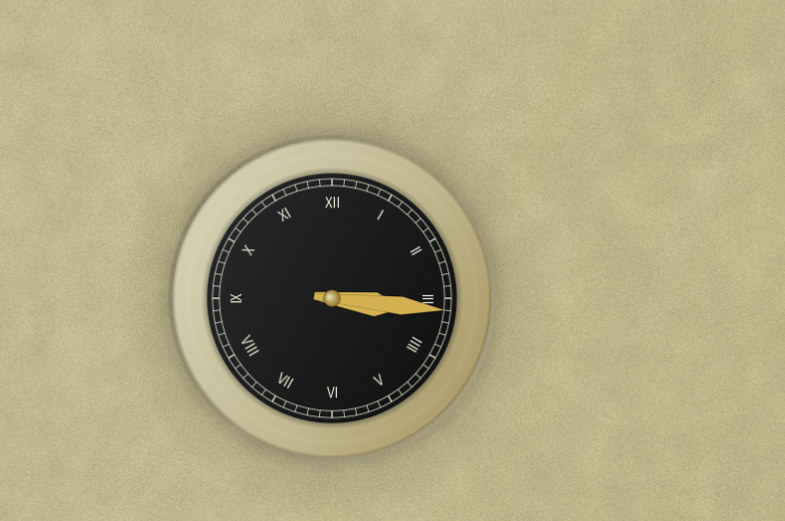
3:16
